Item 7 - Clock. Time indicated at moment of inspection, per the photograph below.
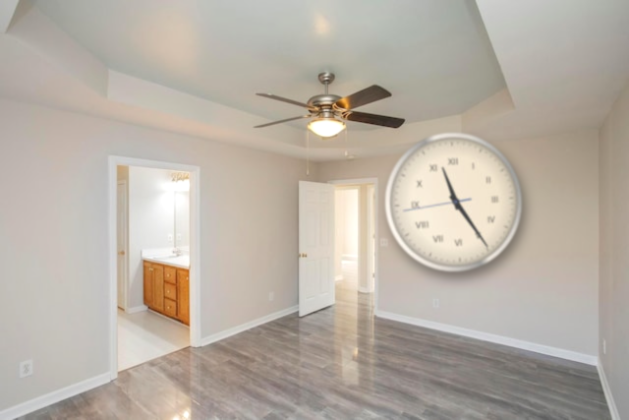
11:24:44
